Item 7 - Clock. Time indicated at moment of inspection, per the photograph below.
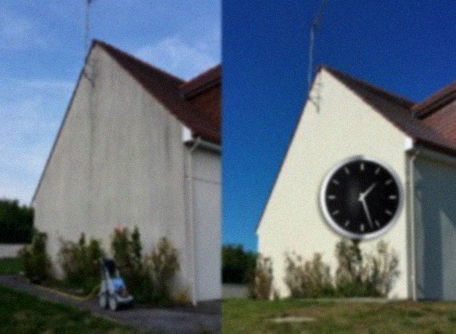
1:27
